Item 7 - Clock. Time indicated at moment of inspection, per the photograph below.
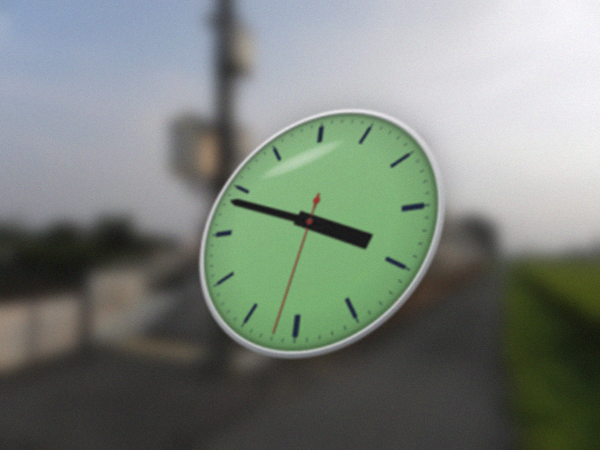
3:48:32
